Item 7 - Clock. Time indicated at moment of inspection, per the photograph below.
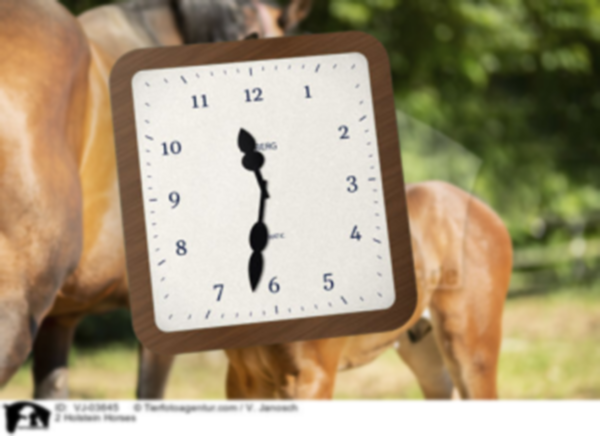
11:32
